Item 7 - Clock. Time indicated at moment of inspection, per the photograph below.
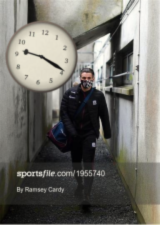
9:19
